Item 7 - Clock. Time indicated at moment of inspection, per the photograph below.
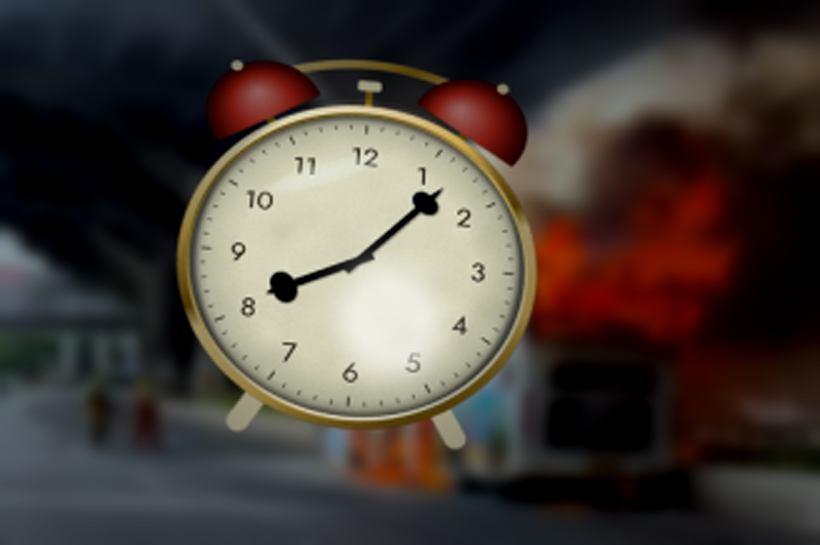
8:07
